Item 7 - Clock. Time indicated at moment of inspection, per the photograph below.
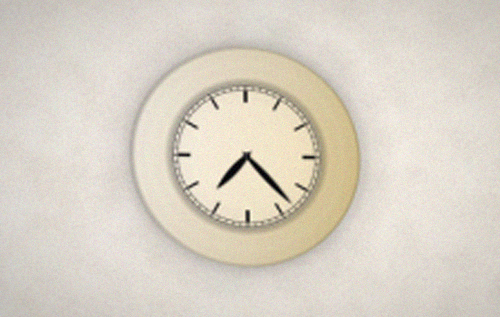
7:23
